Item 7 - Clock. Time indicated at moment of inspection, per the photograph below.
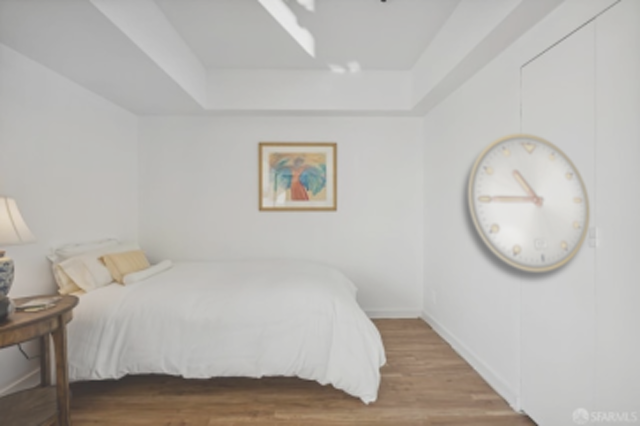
10:45
